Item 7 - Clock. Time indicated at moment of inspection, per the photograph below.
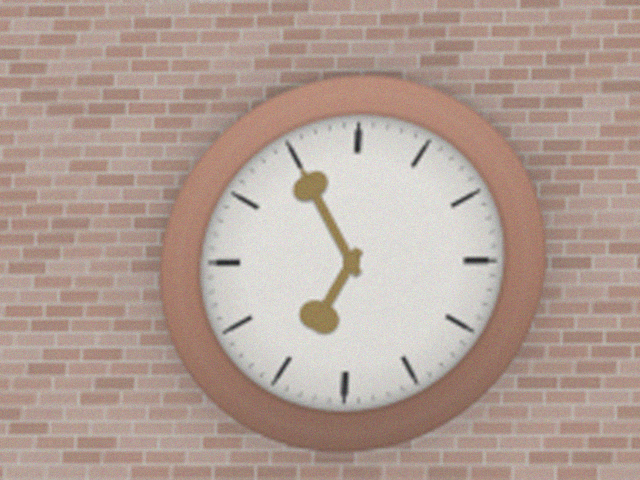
6:55
